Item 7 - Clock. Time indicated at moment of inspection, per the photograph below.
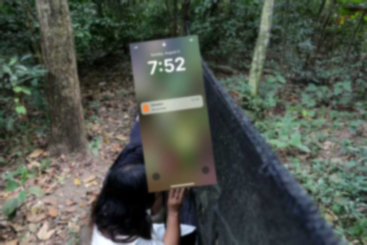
7:52
